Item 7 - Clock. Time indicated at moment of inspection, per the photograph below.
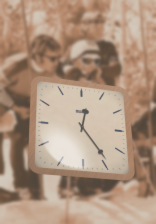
12:24
